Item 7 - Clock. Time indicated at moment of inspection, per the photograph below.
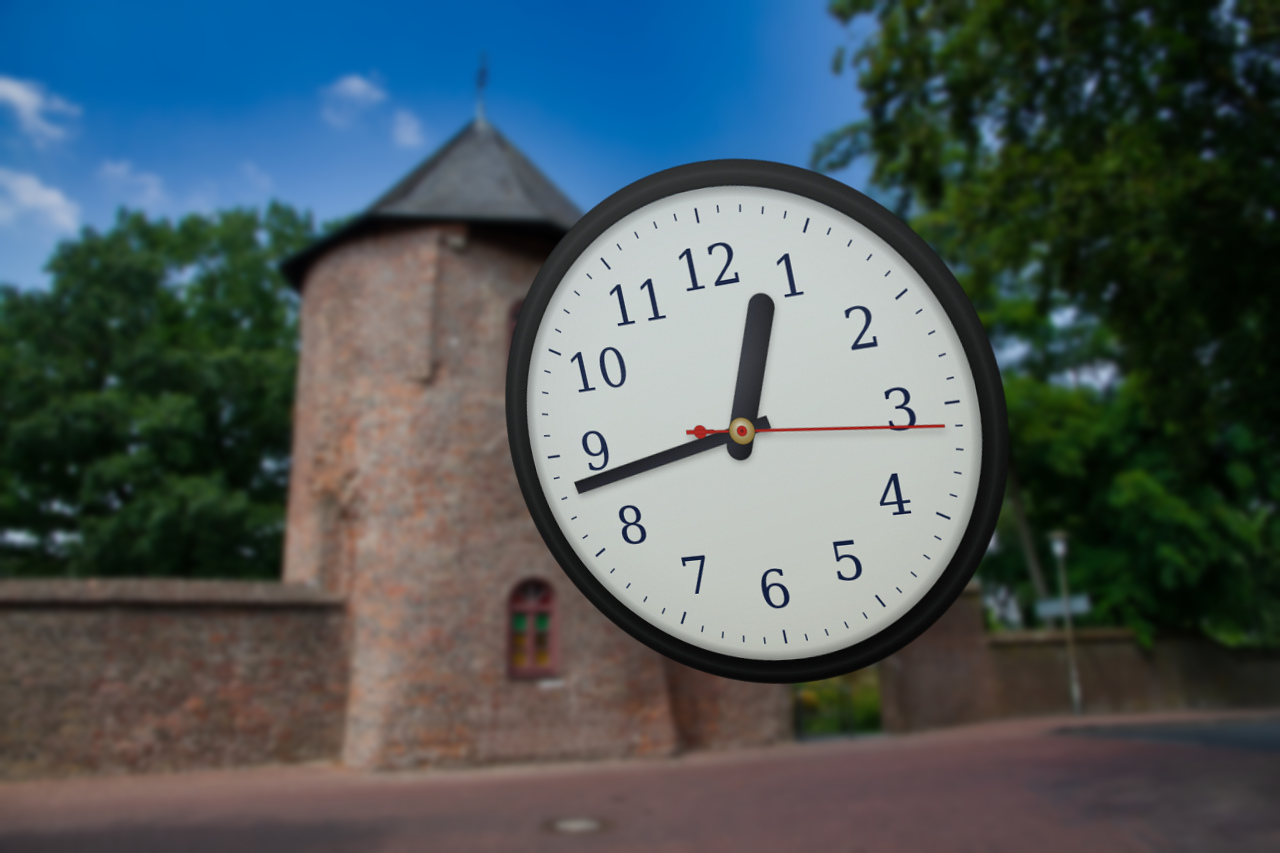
12:43:16
